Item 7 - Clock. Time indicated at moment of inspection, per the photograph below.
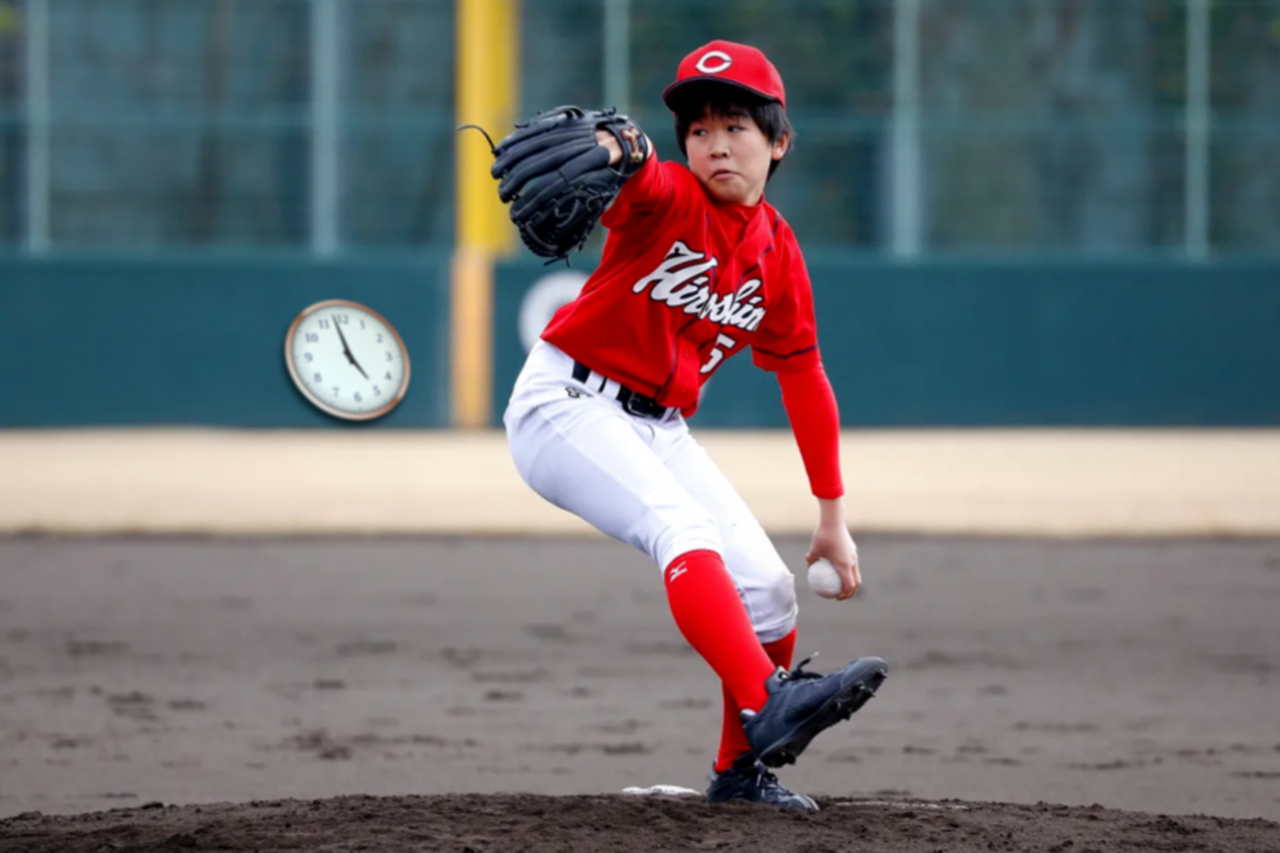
4:58
